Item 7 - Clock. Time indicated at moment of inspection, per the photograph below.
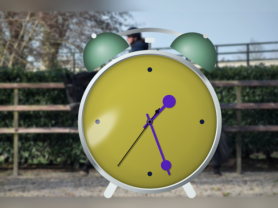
1:26:36
